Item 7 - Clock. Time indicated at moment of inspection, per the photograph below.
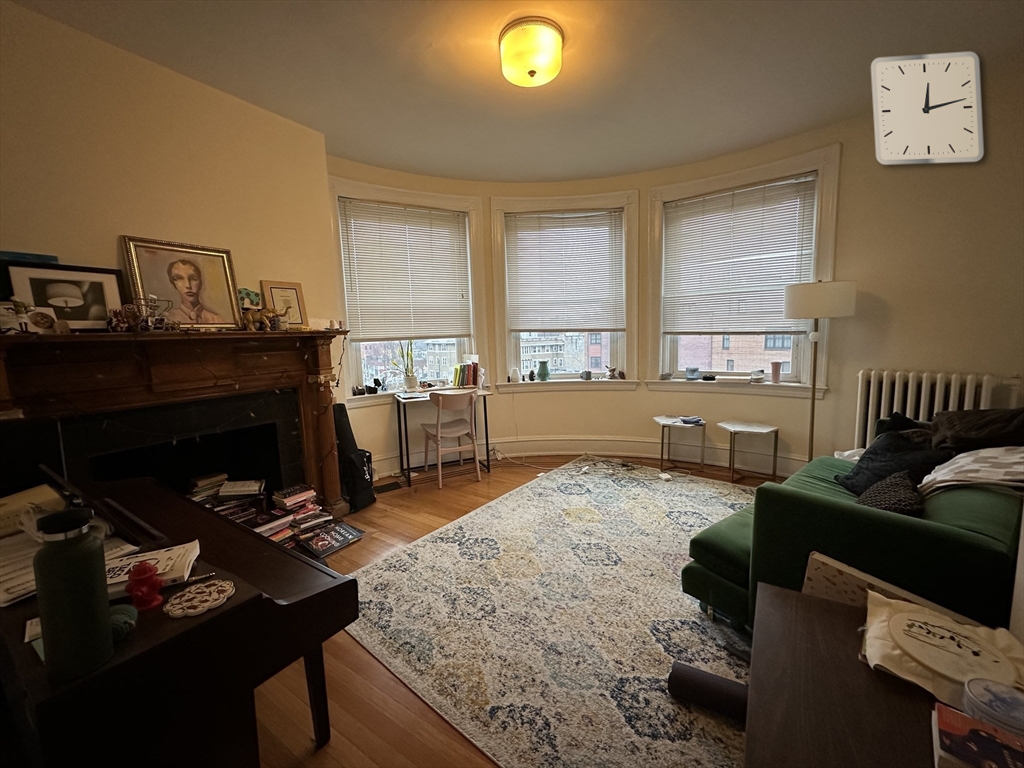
12:13
